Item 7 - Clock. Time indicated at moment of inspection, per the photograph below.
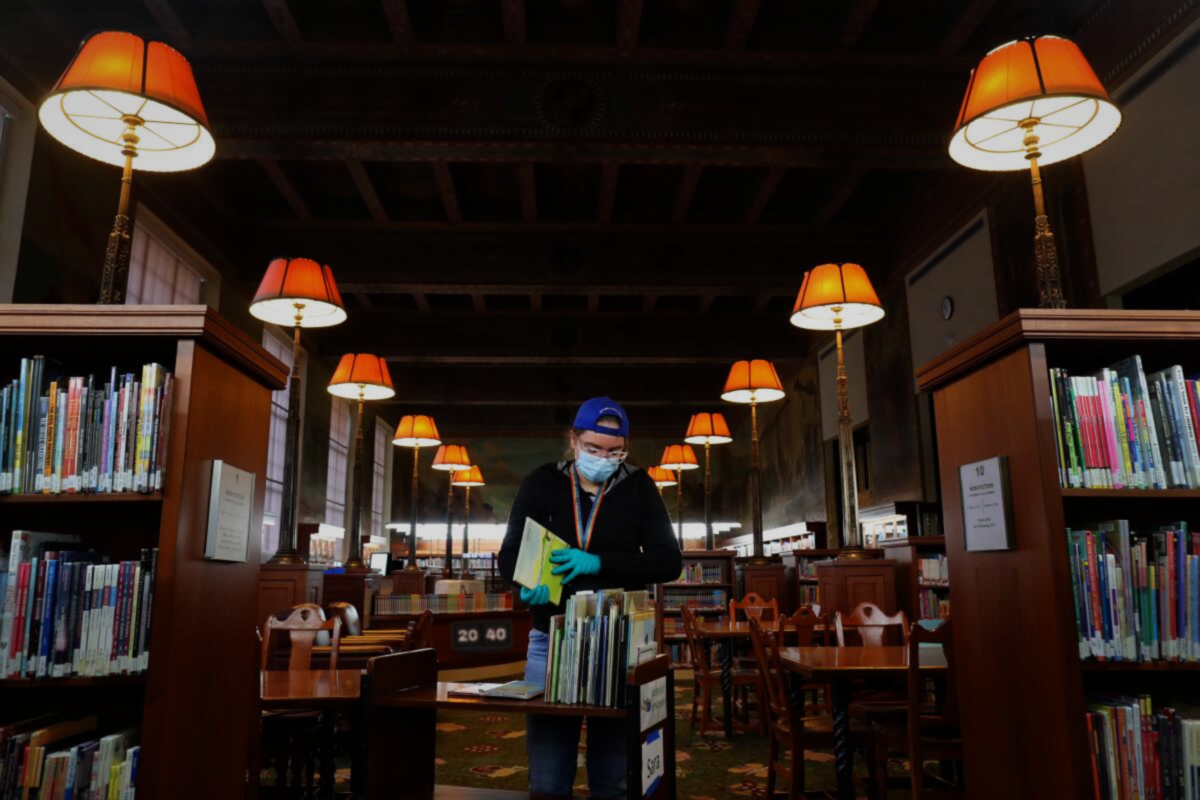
20:40
